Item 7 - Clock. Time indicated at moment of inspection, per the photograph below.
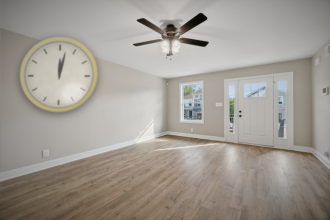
12:02
